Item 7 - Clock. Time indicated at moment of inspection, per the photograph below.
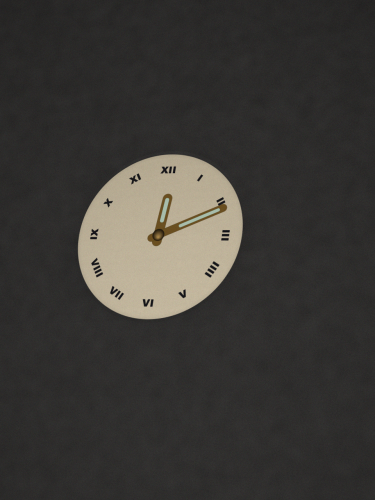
12:11
